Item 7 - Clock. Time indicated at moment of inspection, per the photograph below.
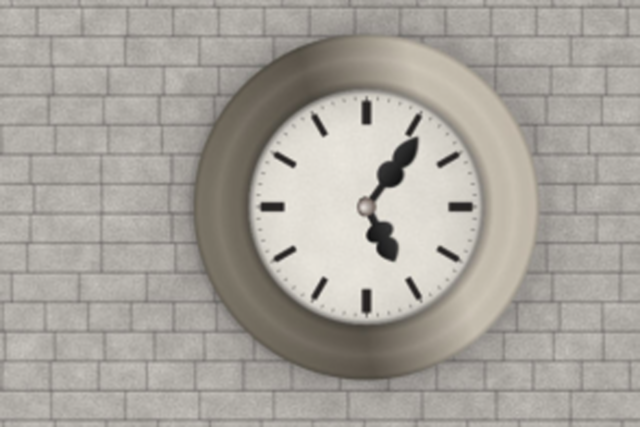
5:06
